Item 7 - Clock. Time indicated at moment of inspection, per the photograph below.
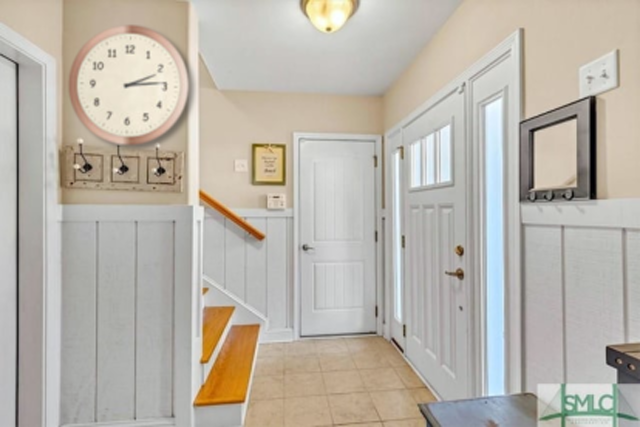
2:14
